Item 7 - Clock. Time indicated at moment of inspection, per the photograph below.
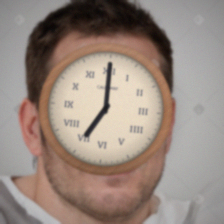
7:00
